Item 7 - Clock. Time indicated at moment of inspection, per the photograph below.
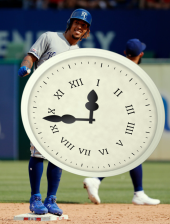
12:48
